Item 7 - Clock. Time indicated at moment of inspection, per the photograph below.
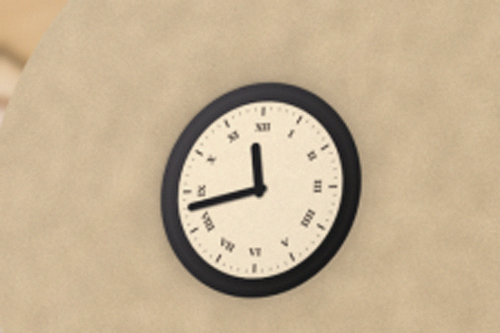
11:43
